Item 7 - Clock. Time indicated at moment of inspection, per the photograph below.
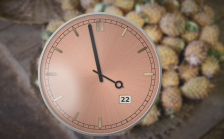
3:58
